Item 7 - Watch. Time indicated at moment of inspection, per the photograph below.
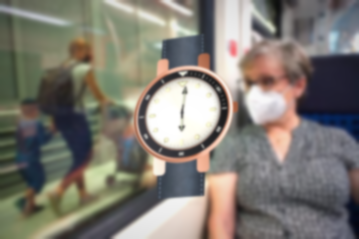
6:01
